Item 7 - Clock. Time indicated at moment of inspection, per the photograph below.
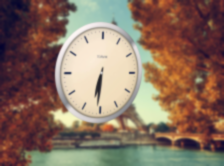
6:31
